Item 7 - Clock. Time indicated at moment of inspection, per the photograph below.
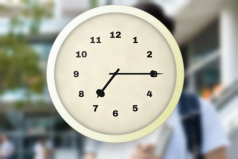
7:15
